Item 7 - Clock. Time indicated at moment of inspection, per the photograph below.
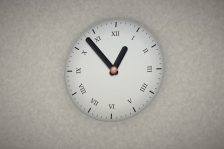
12:53
